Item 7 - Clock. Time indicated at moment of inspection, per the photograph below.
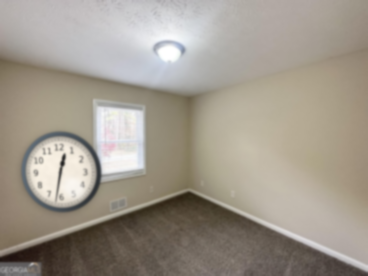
12:32
